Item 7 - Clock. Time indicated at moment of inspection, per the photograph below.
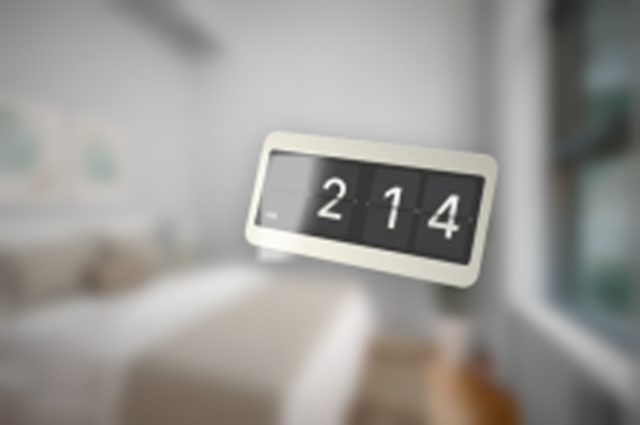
2:14
